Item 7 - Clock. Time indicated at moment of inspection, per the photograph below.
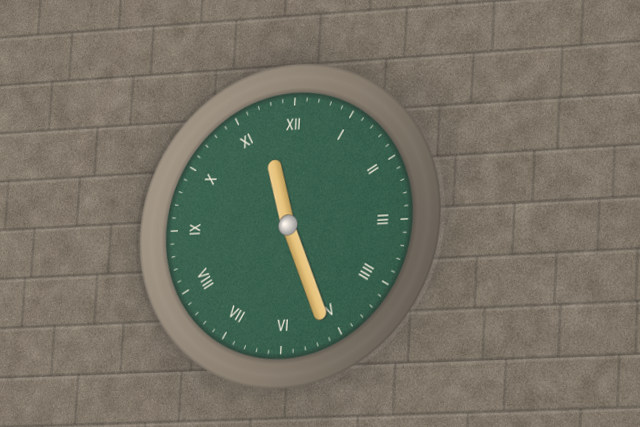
11:26
